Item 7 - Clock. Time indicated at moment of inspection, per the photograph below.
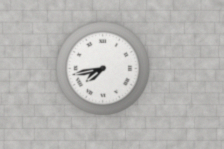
7:43
